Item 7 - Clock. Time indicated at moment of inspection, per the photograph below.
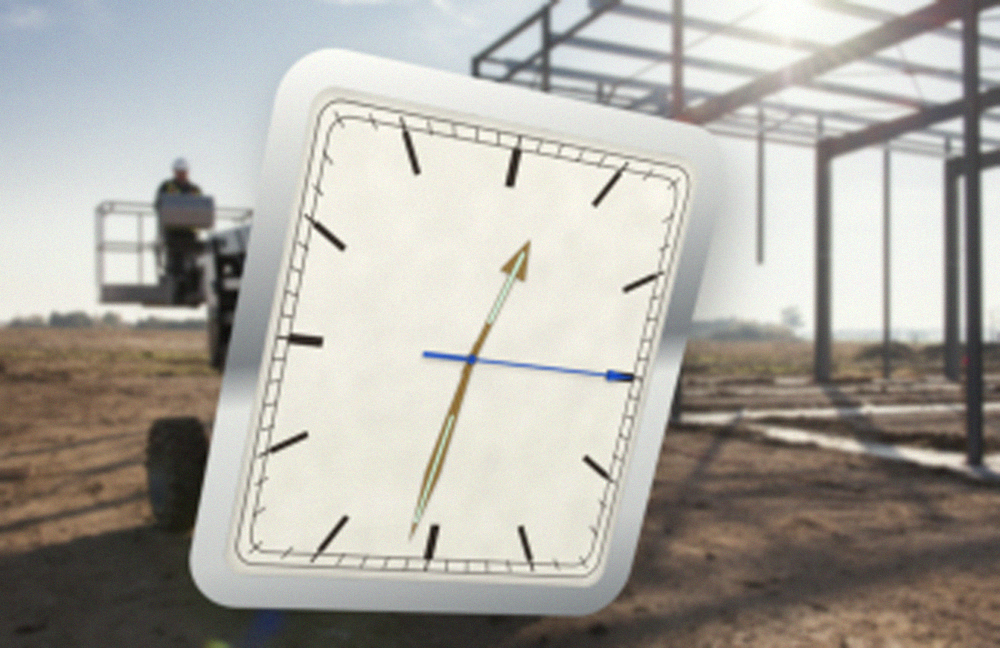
12:31:15
